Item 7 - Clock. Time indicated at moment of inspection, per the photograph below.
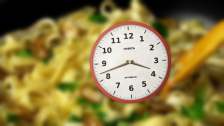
3:42
